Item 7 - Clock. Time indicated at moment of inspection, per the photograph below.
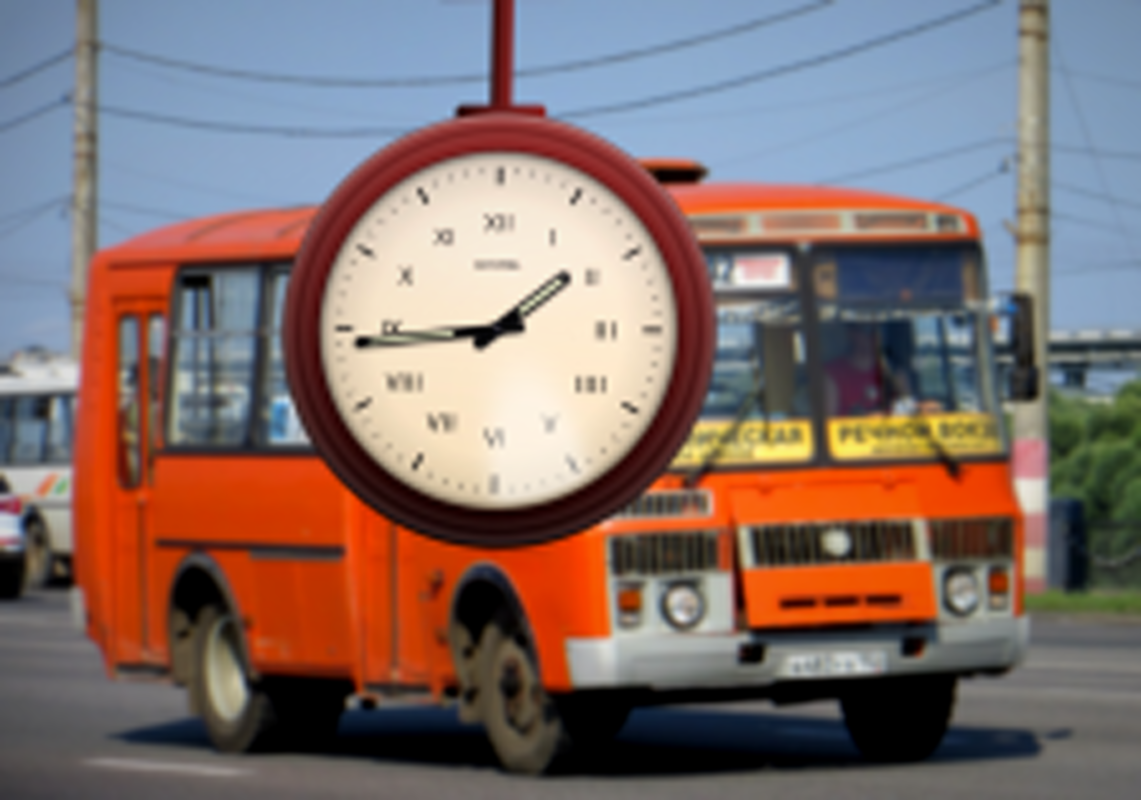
1:44
